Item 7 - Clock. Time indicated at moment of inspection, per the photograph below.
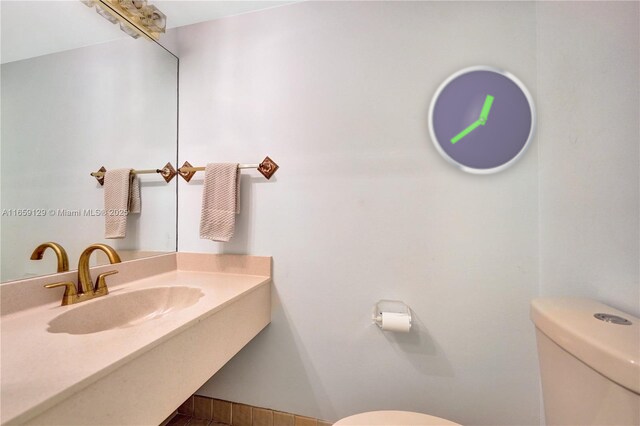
12:39
